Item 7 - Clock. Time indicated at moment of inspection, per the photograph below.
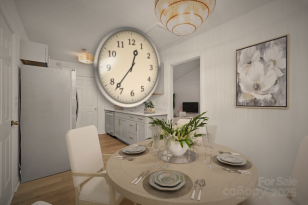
12:37
